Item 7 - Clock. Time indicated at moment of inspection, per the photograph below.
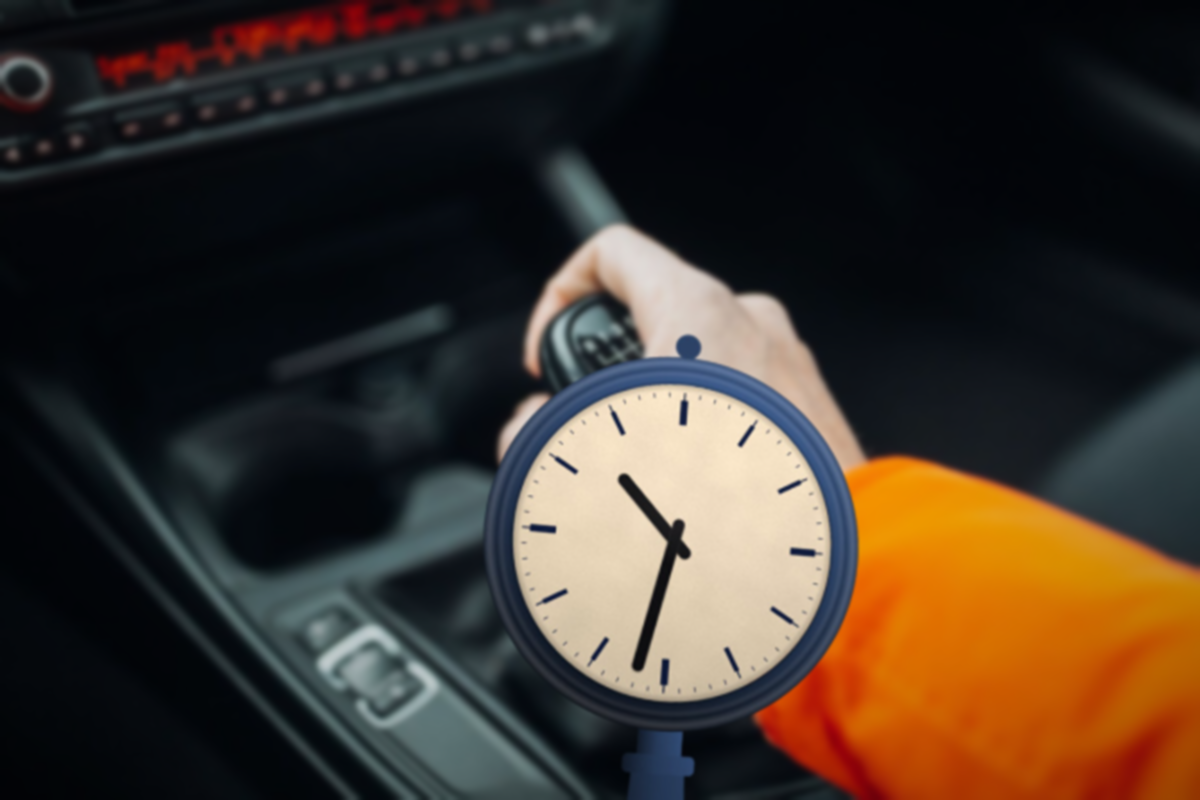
10:32
